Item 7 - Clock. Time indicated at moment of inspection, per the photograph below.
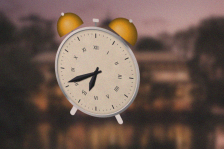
6:41
